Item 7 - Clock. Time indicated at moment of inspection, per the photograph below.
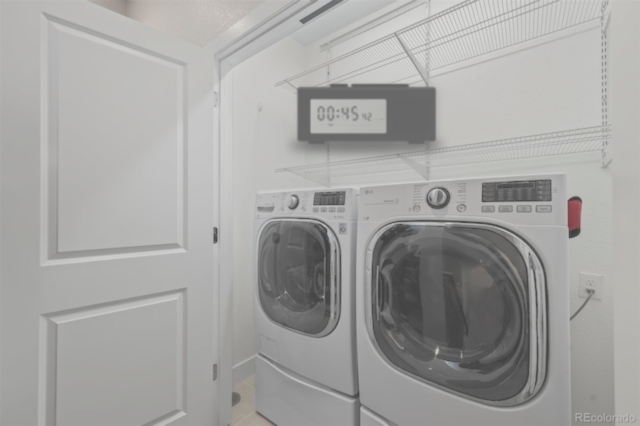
0:45
